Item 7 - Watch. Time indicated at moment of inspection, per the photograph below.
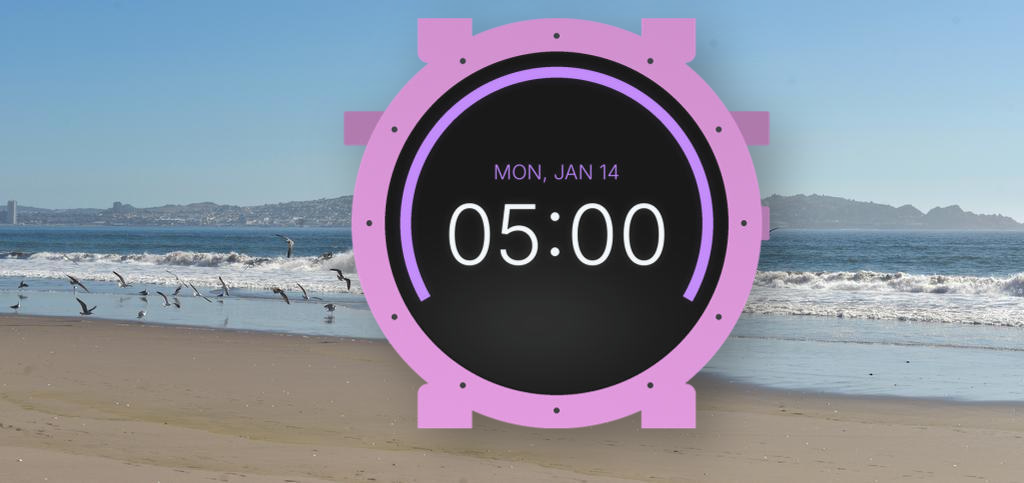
5:00
